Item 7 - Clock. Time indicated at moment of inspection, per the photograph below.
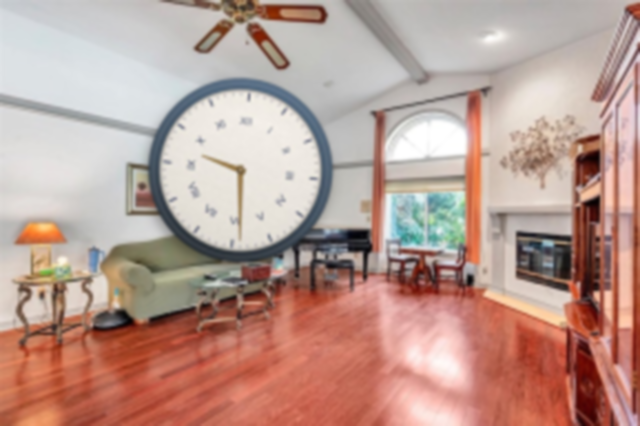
9:29
